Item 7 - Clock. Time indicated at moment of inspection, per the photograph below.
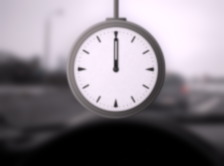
12:00
